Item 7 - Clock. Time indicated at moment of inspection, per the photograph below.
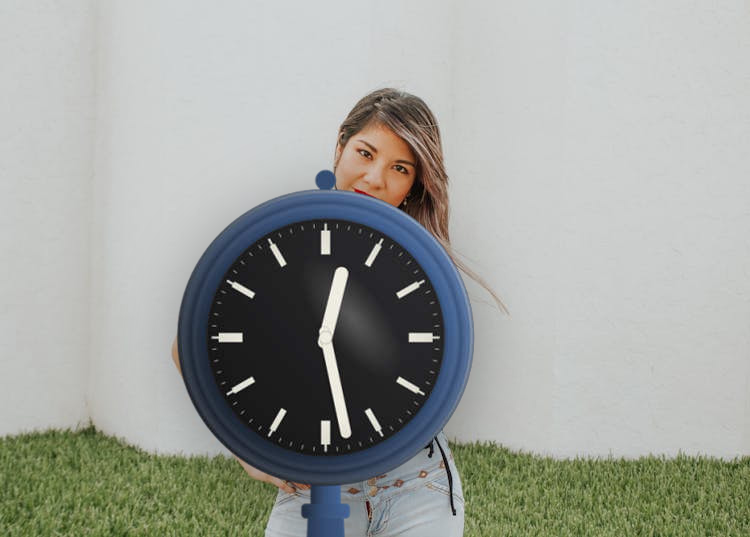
12:28
